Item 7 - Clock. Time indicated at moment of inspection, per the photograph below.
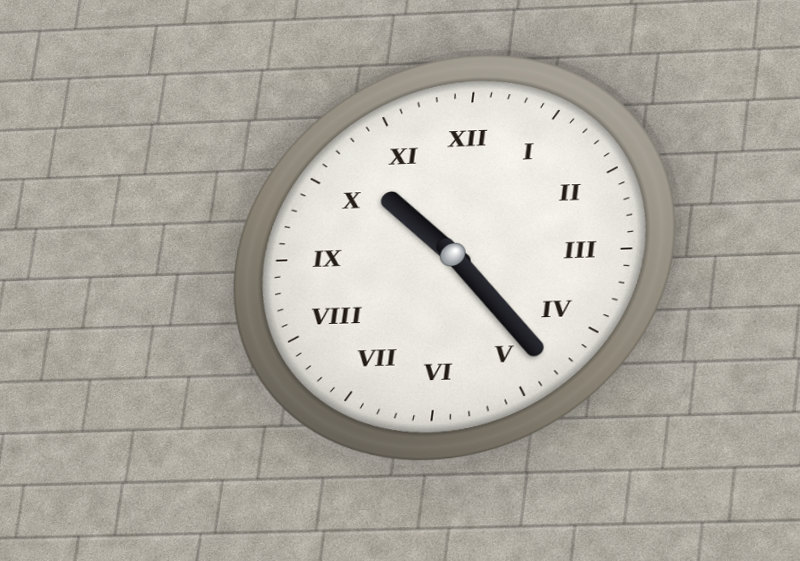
10:23
